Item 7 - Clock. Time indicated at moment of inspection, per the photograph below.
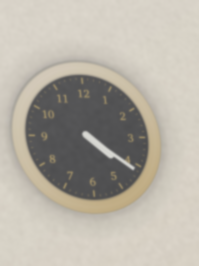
4:21
